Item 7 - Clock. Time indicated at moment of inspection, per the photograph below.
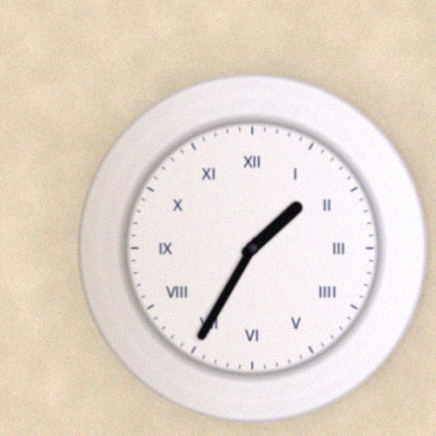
1:35
